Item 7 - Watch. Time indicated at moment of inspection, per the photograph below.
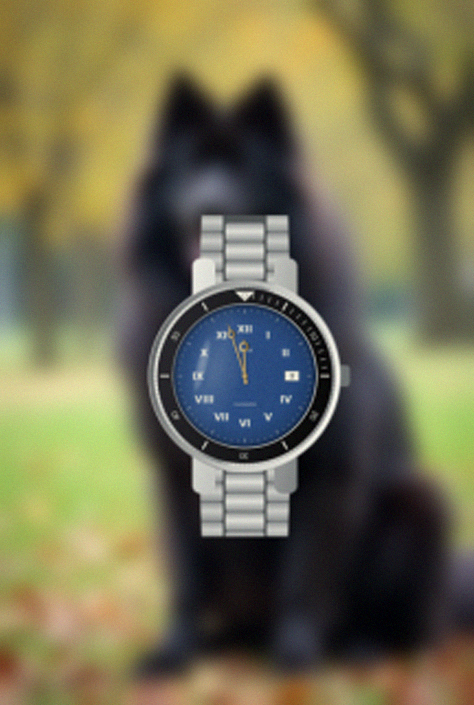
11:57
